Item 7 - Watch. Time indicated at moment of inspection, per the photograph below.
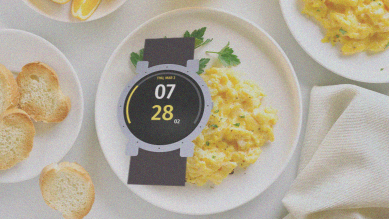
7:28
